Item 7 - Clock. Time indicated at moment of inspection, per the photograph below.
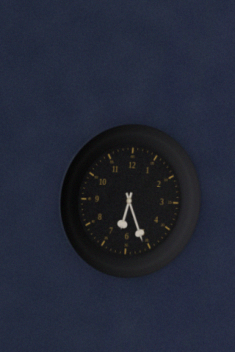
6:26
